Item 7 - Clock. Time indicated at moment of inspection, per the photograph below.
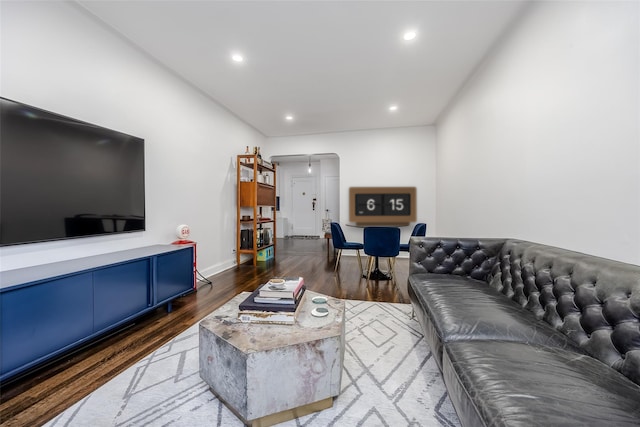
6:15
